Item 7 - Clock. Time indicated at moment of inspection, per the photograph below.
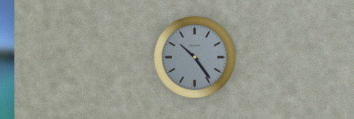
10:24
